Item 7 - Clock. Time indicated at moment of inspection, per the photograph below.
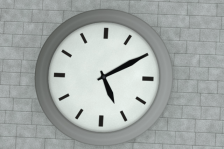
5:10
